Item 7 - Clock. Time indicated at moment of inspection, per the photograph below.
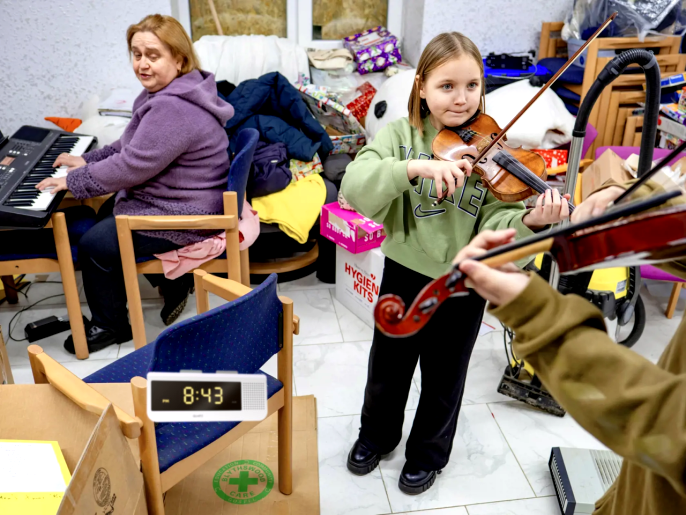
8:43
